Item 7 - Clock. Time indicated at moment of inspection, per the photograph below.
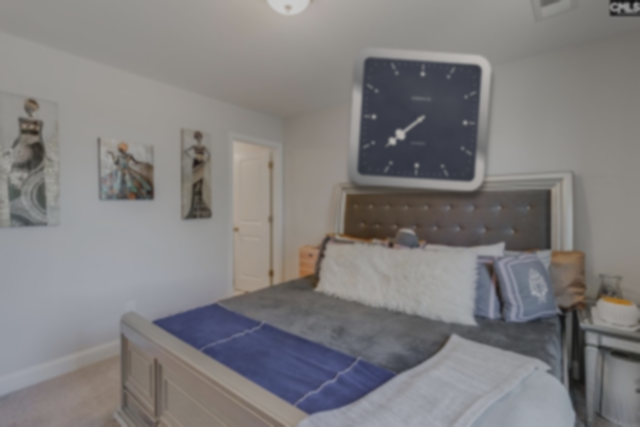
7:38
